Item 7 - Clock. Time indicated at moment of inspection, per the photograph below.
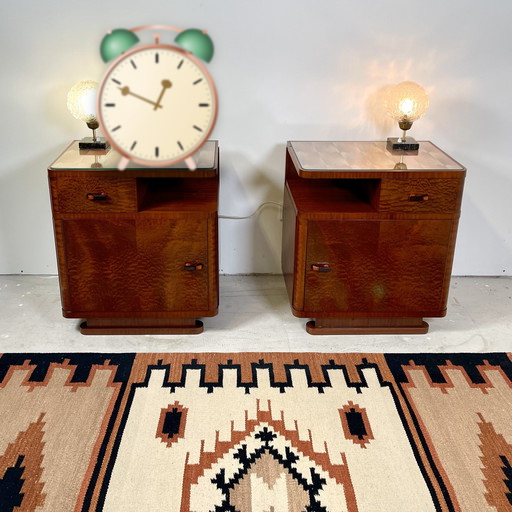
12:49
